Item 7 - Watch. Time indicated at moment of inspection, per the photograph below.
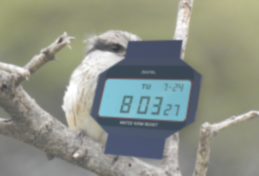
8:03:27
